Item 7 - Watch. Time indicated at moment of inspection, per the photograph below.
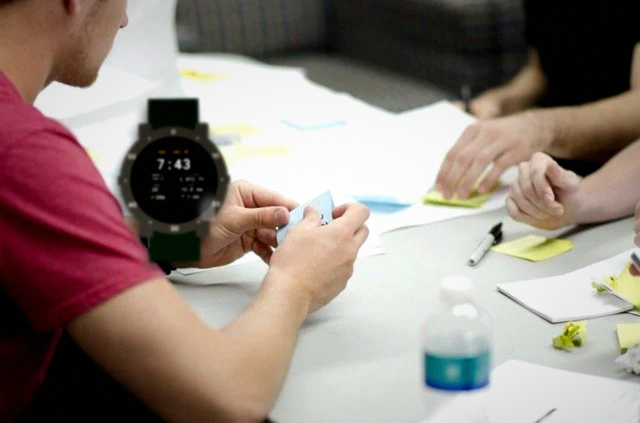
7:43
